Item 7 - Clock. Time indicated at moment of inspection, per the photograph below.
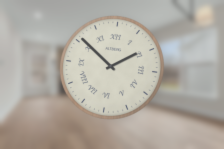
1:51
